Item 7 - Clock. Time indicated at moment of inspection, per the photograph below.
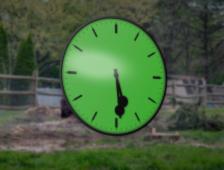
5:29
